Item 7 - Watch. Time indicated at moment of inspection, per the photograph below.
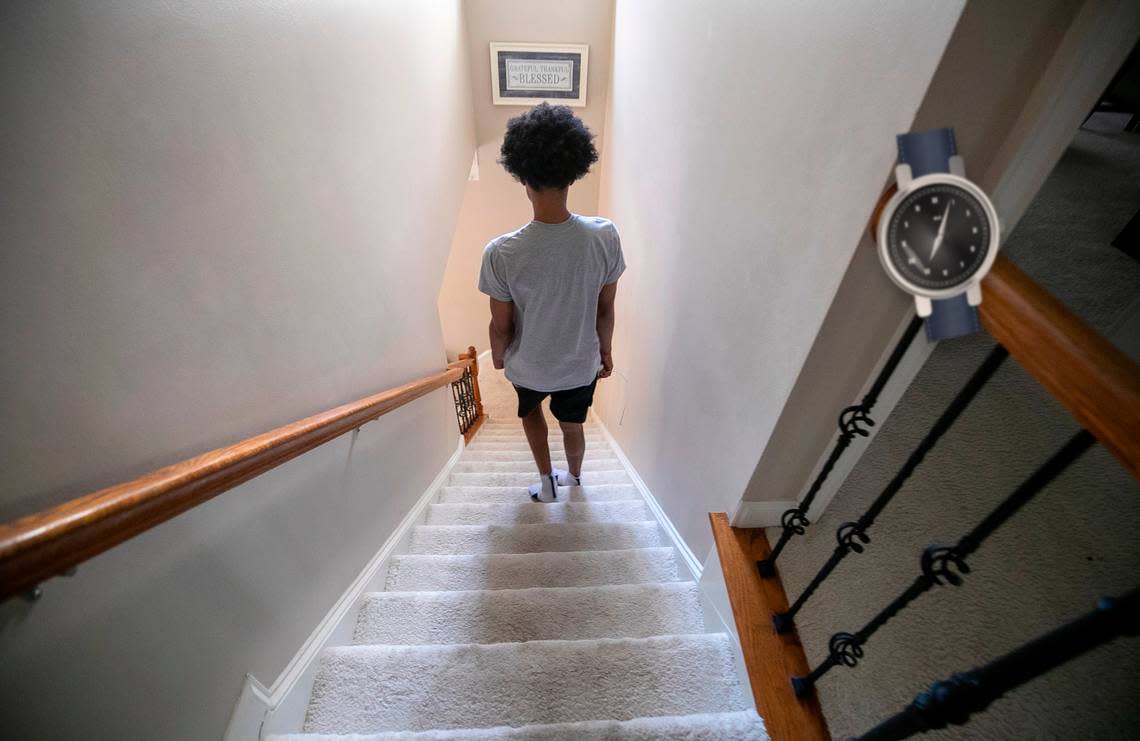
7:04
